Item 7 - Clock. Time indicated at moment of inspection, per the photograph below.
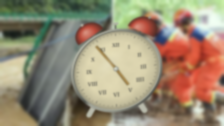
4:54
